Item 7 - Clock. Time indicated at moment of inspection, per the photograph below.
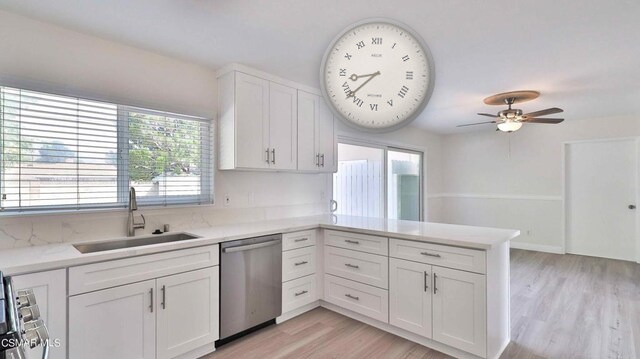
8:38
